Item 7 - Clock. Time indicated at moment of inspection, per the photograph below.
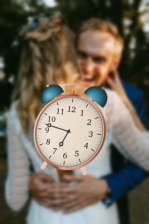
6:47
